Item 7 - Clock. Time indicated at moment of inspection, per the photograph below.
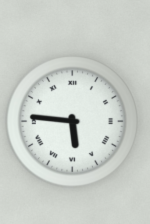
5:46
